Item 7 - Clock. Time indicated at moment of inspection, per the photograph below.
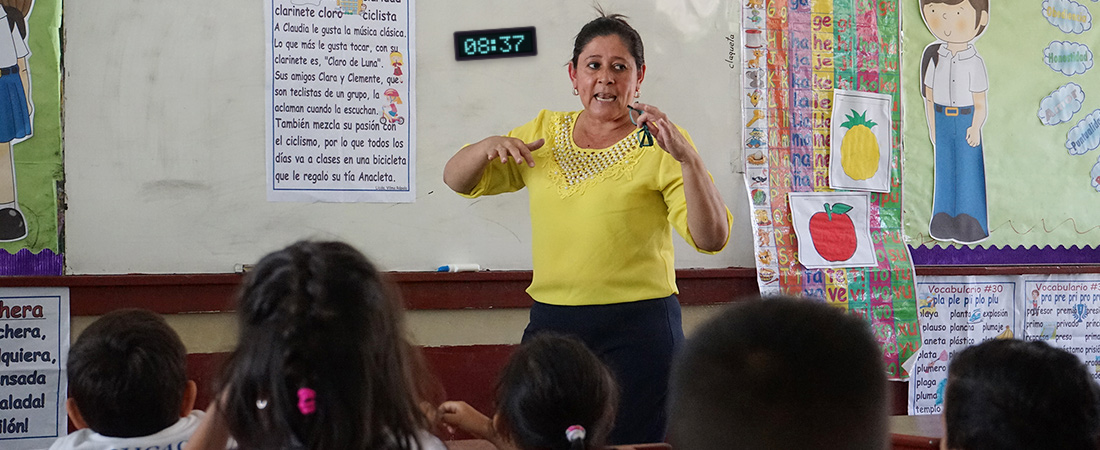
8:37
